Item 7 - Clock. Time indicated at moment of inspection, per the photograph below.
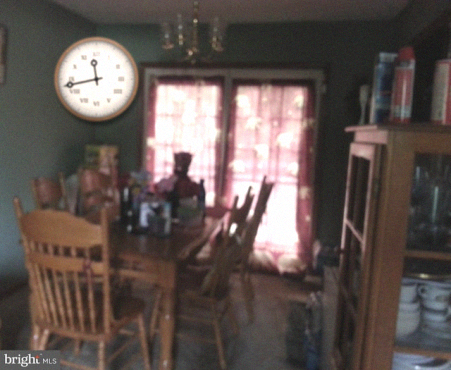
11:43
